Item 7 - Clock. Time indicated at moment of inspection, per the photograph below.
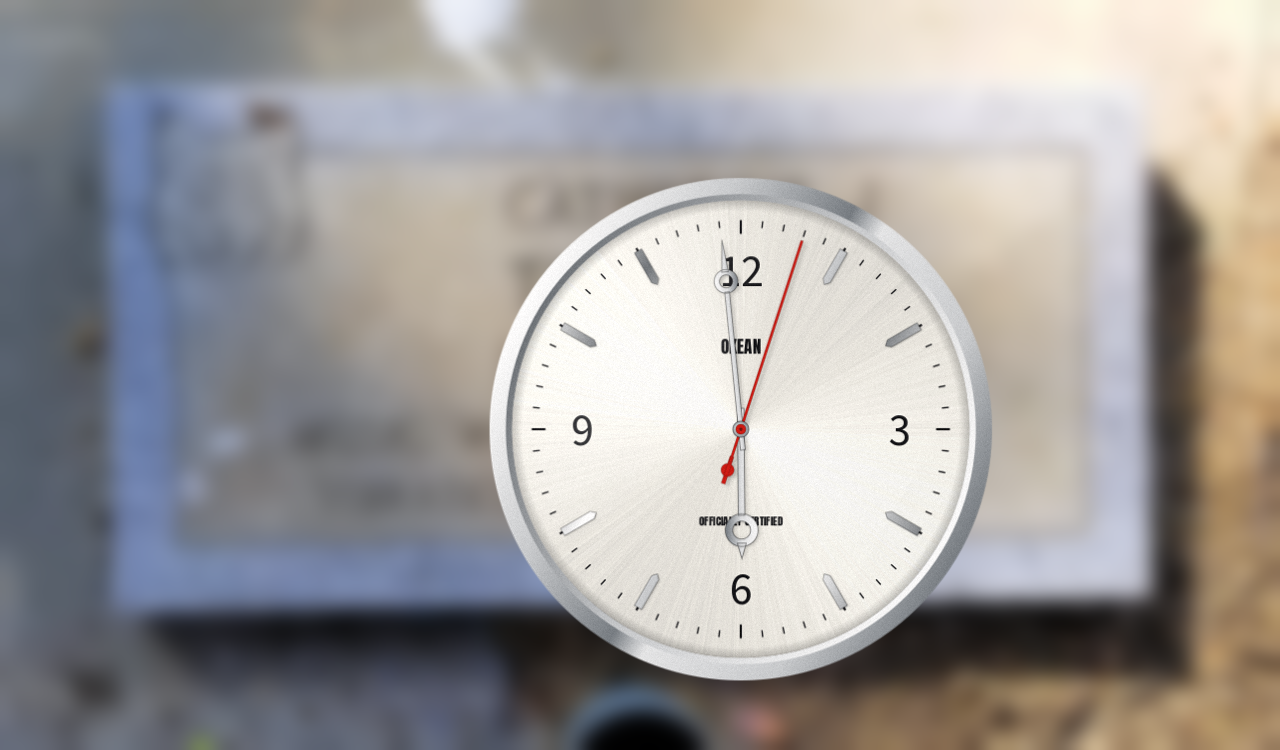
5:59:03
